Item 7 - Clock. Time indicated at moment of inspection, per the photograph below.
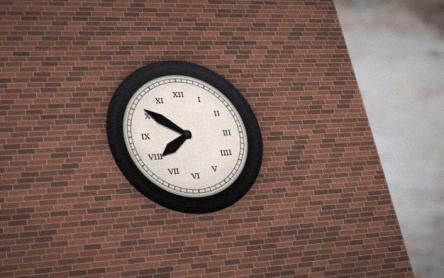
7:51
